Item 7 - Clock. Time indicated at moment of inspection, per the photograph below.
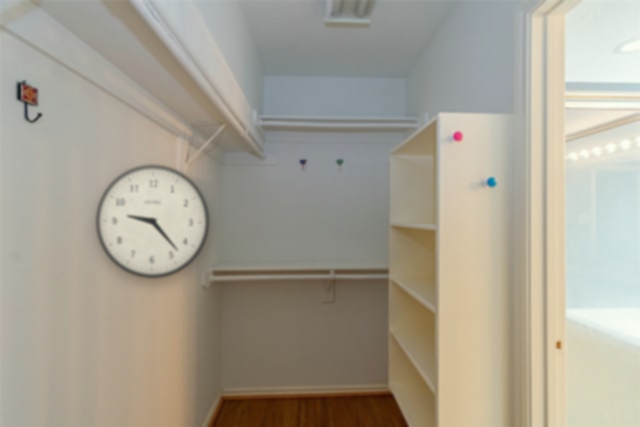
9:23
